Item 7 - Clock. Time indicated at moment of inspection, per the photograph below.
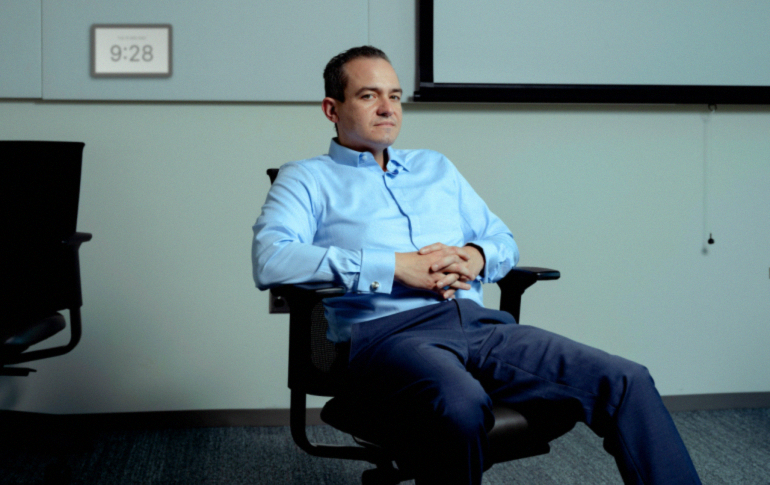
9:28
